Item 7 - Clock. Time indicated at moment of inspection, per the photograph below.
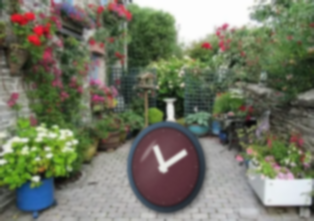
11:10
